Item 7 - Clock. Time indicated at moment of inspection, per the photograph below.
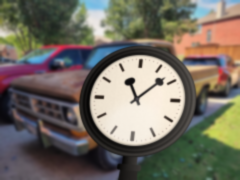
11:08
